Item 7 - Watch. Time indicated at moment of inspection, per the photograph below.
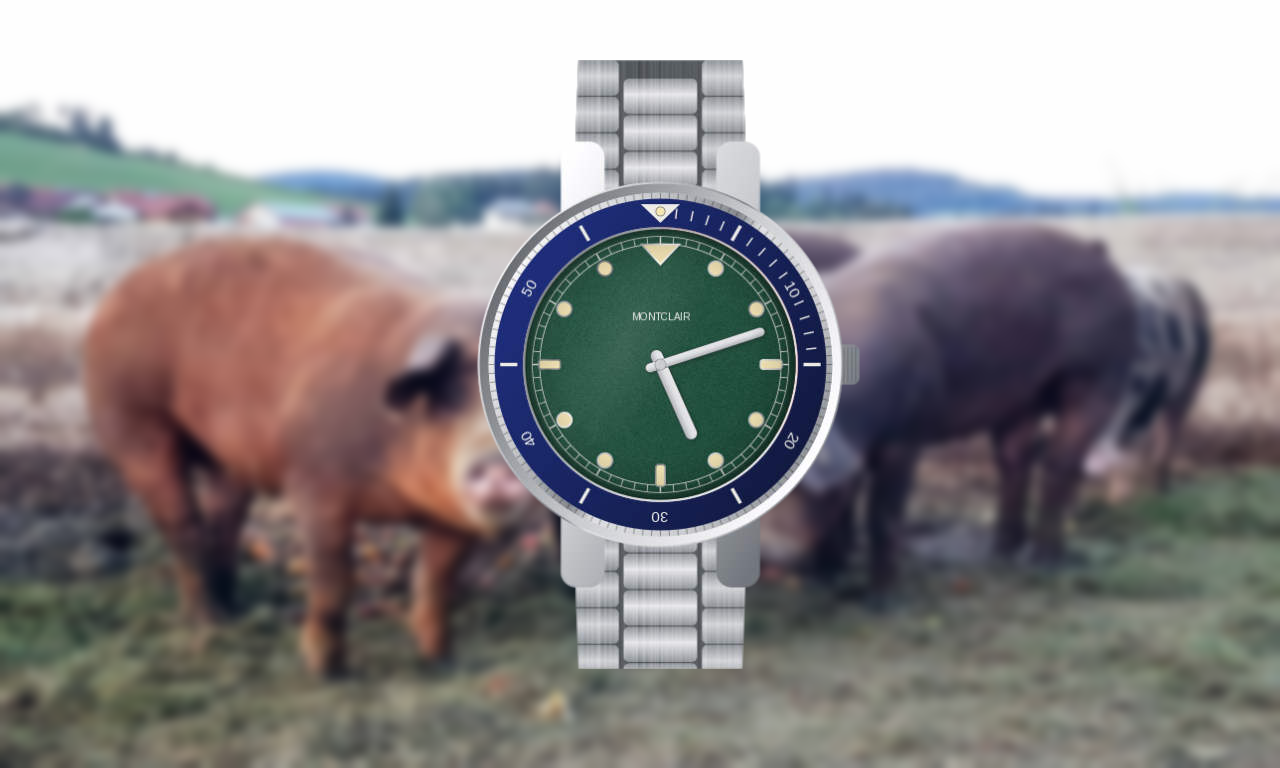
5:12
